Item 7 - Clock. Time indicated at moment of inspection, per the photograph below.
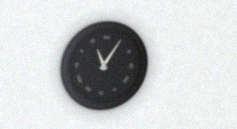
11:05
